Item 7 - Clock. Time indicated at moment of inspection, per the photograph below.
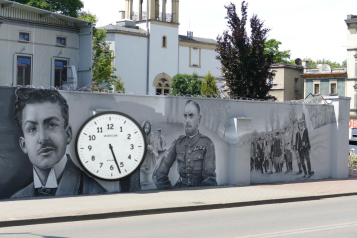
5:27
